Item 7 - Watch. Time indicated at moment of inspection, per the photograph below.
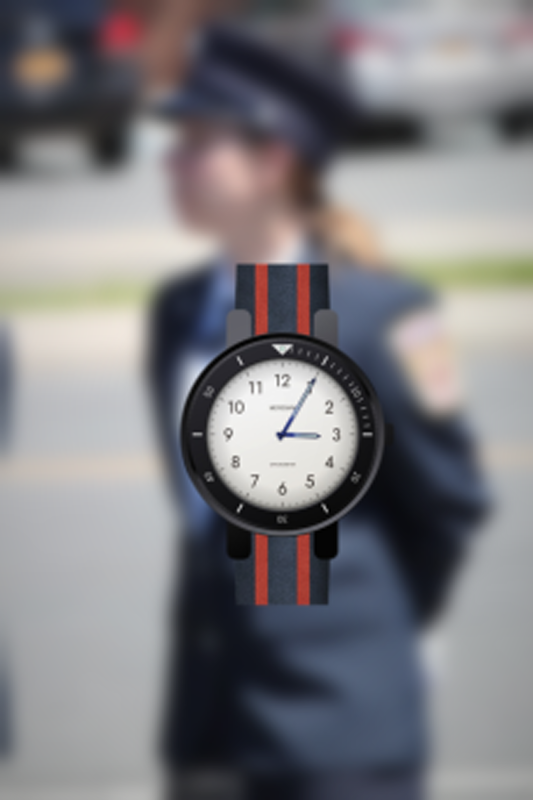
3:05
